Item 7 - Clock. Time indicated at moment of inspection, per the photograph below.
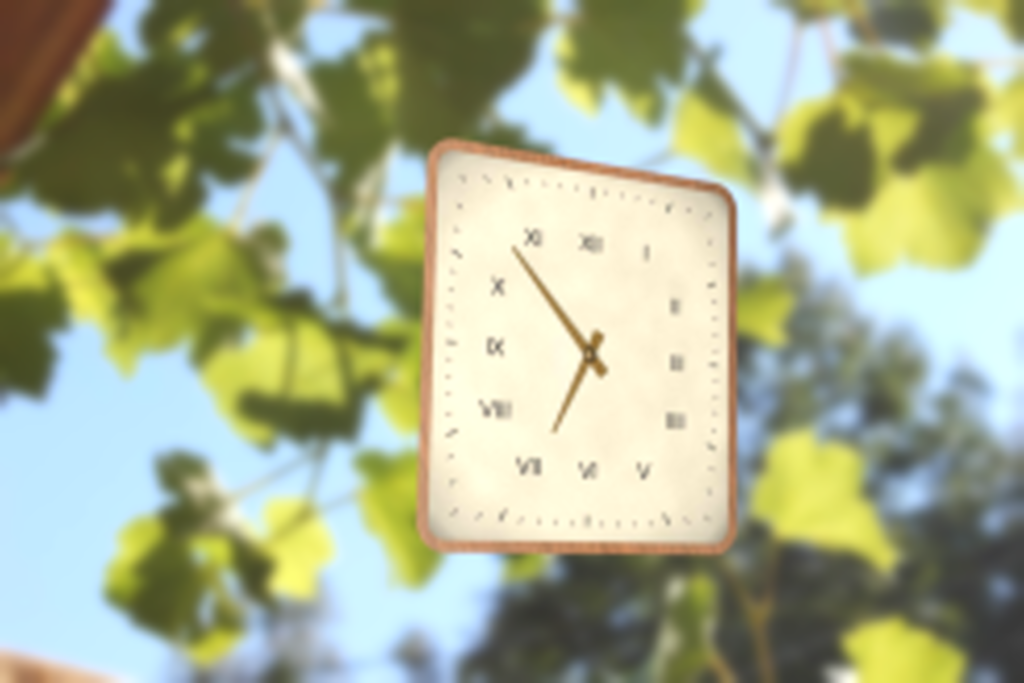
6:53
